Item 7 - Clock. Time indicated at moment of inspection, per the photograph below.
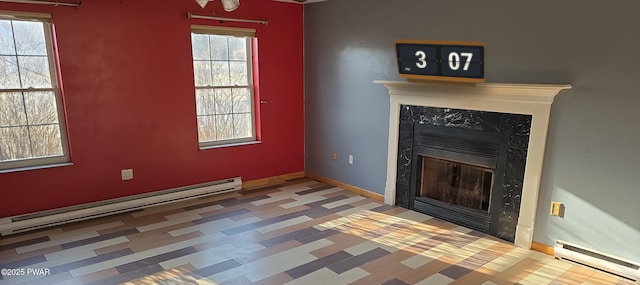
3:07
